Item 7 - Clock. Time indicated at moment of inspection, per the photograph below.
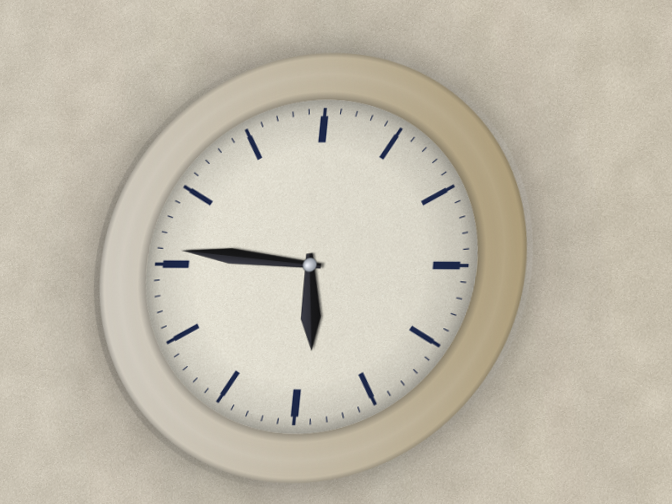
5:46
